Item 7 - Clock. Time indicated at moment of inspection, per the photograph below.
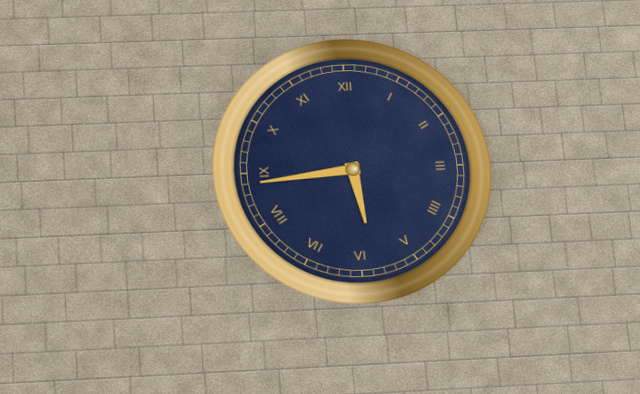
5:44
